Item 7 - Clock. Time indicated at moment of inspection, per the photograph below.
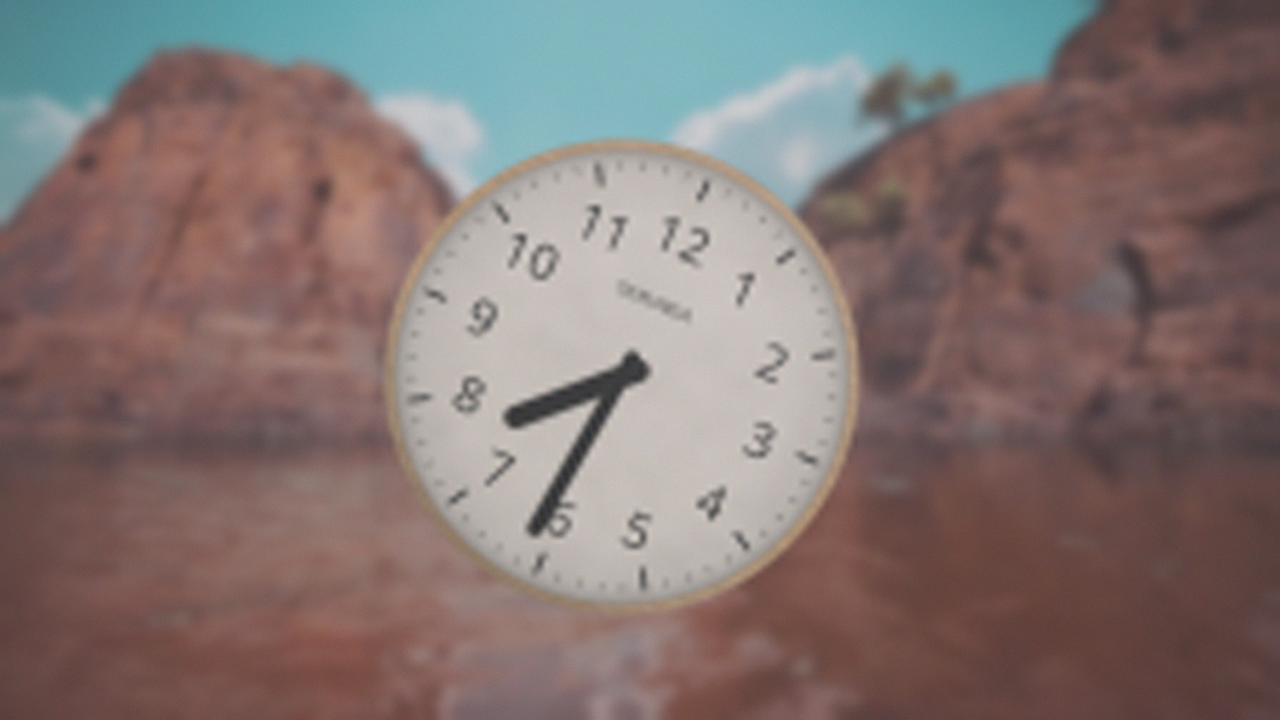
7:31
